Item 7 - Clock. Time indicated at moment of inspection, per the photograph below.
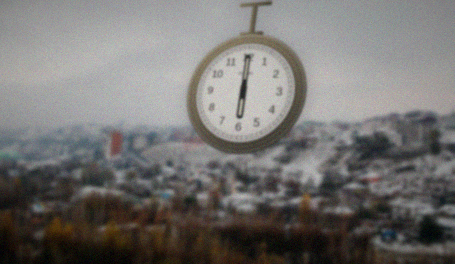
6:00
